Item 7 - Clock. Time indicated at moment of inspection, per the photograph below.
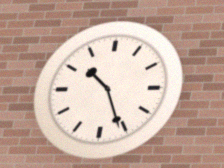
10:26
